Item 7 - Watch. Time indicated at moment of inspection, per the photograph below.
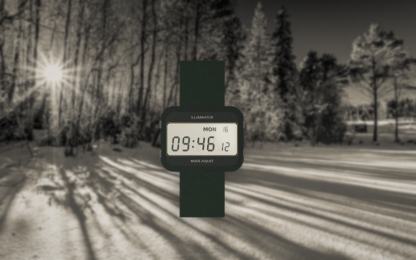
9:46:12
